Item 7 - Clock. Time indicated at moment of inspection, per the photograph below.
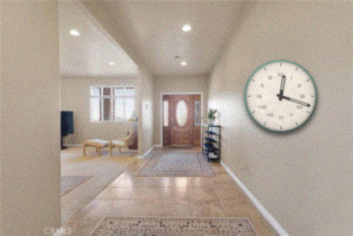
12:18
